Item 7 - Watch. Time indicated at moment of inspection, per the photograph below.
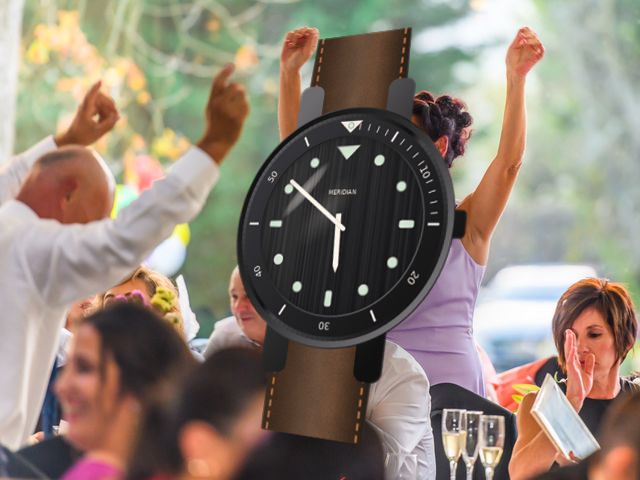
5:51
